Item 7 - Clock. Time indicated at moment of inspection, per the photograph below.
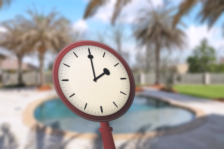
2:00
